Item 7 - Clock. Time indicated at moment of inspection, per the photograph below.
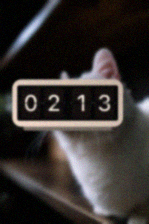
2:13
